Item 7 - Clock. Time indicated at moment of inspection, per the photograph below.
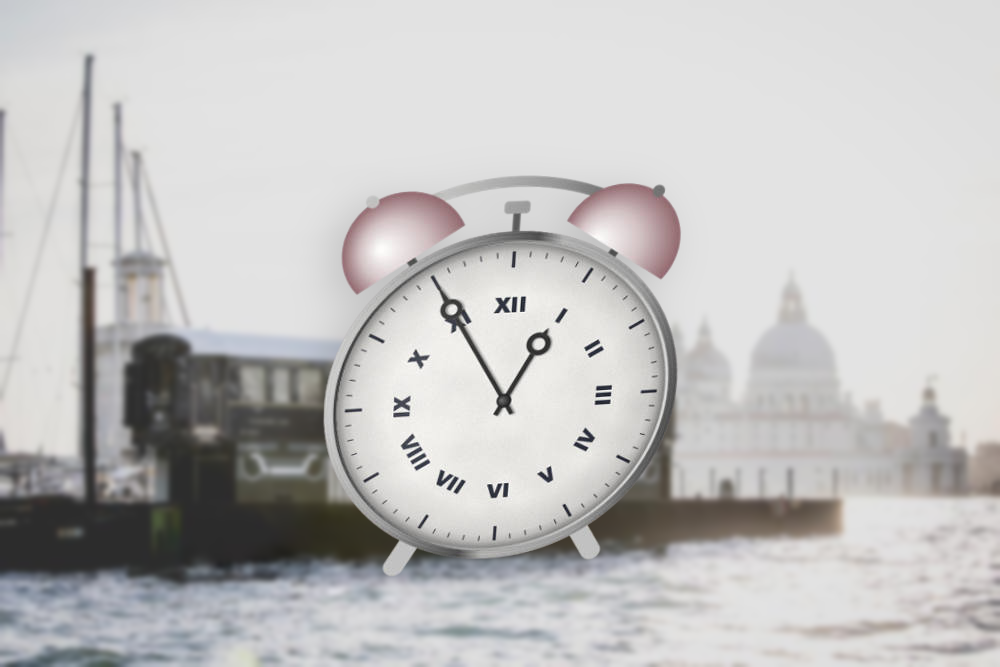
12:55
